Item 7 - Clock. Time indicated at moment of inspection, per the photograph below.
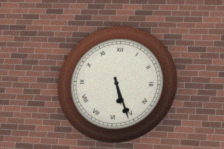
5:26
